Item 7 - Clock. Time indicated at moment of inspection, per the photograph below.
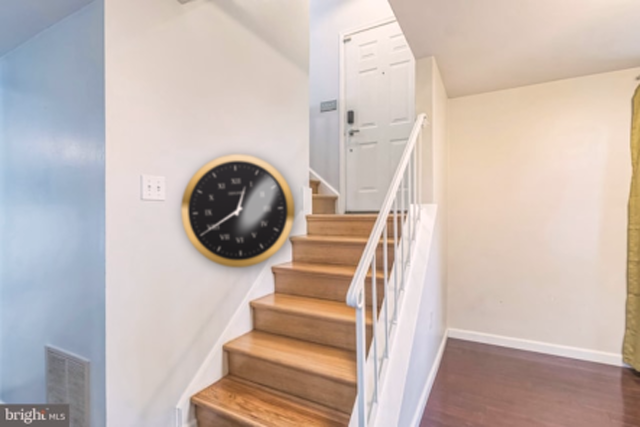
12:40
